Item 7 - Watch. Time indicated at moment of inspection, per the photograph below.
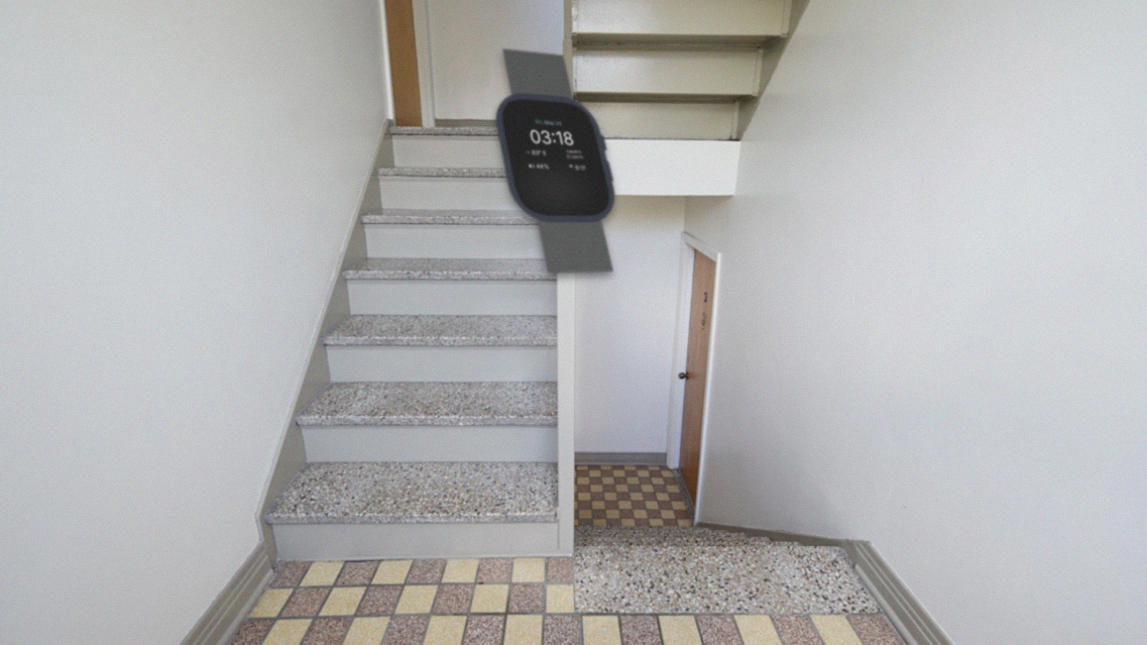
3:18
